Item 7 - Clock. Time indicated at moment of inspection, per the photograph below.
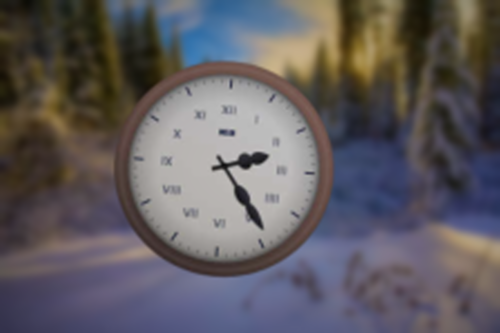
2:24
